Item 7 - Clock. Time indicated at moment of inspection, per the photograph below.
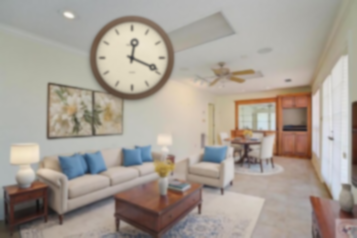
12:19
